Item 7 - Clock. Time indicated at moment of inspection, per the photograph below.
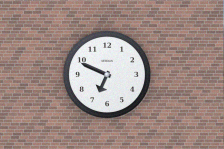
6:49
